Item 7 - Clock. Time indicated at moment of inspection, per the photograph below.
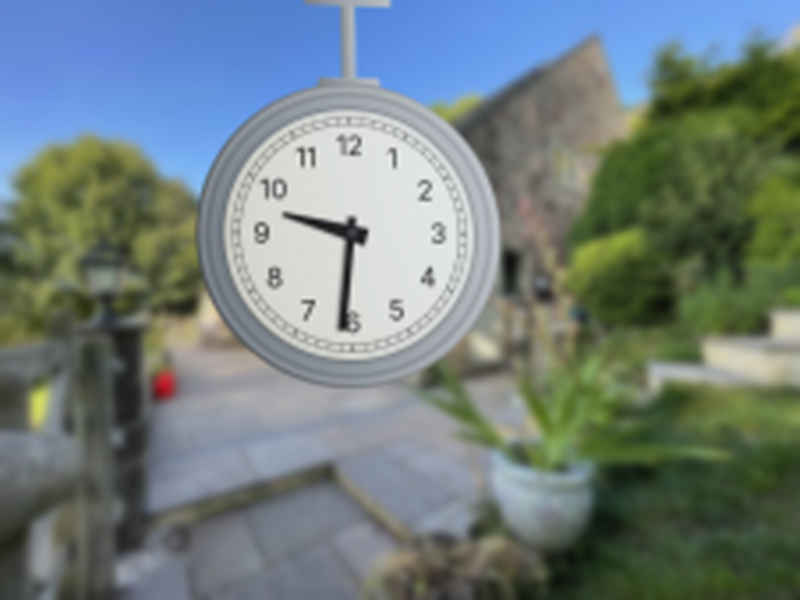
9:31
